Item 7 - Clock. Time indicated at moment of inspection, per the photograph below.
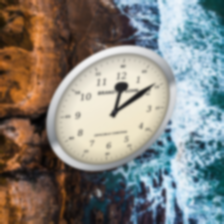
12:09
